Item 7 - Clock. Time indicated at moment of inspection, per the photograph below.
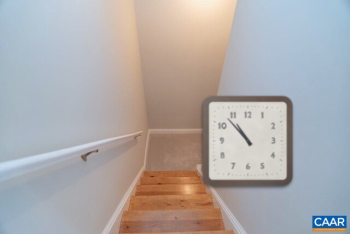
10:53
